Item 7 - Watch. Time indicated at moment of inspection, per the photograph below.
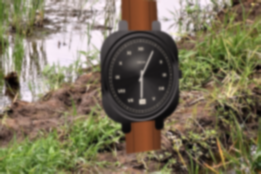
6:05
